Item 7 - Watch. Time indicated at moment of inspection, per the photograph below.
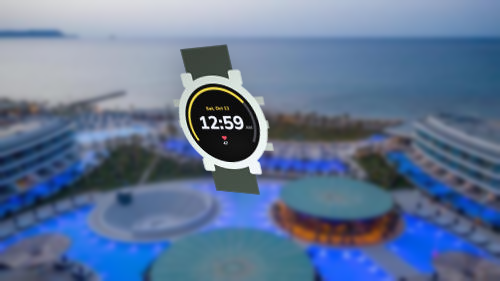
12:59
